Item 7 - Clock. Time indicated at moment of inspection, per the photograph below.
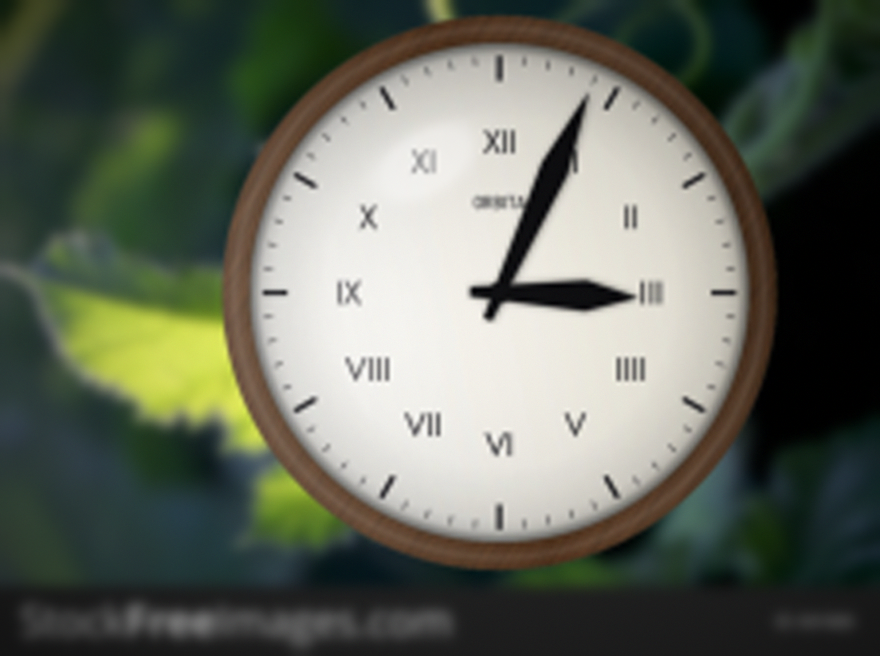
3:04
